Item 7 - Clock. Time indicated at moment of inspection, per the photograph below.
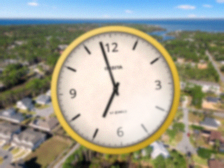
6:58
